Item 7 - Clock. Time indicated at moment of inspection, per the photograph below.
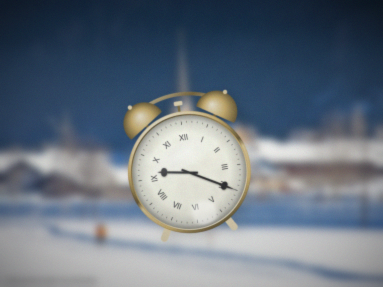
9:20
